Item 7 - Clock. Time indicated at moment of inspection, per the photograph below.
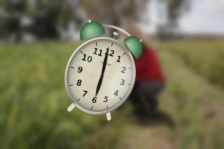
5:59
